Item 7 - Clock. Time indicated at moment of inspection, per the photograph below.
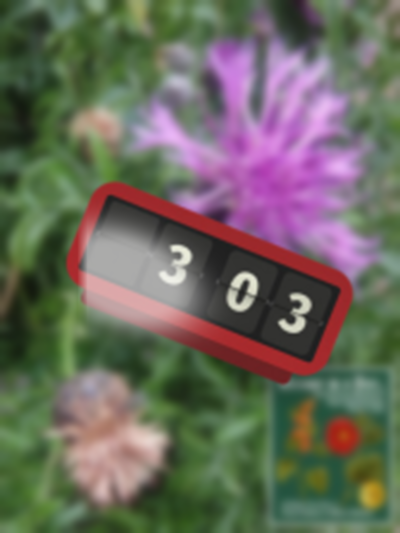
3:03
